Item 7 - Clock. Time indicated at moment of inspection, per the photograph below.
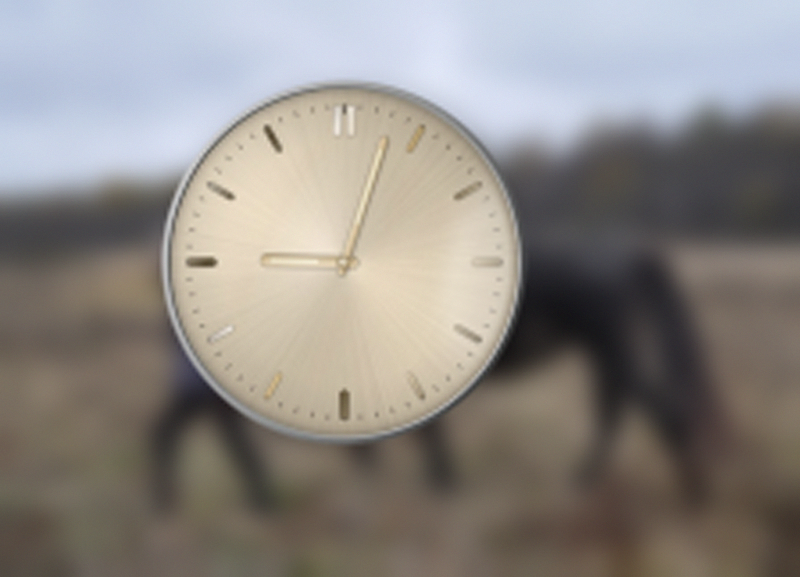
9:03
